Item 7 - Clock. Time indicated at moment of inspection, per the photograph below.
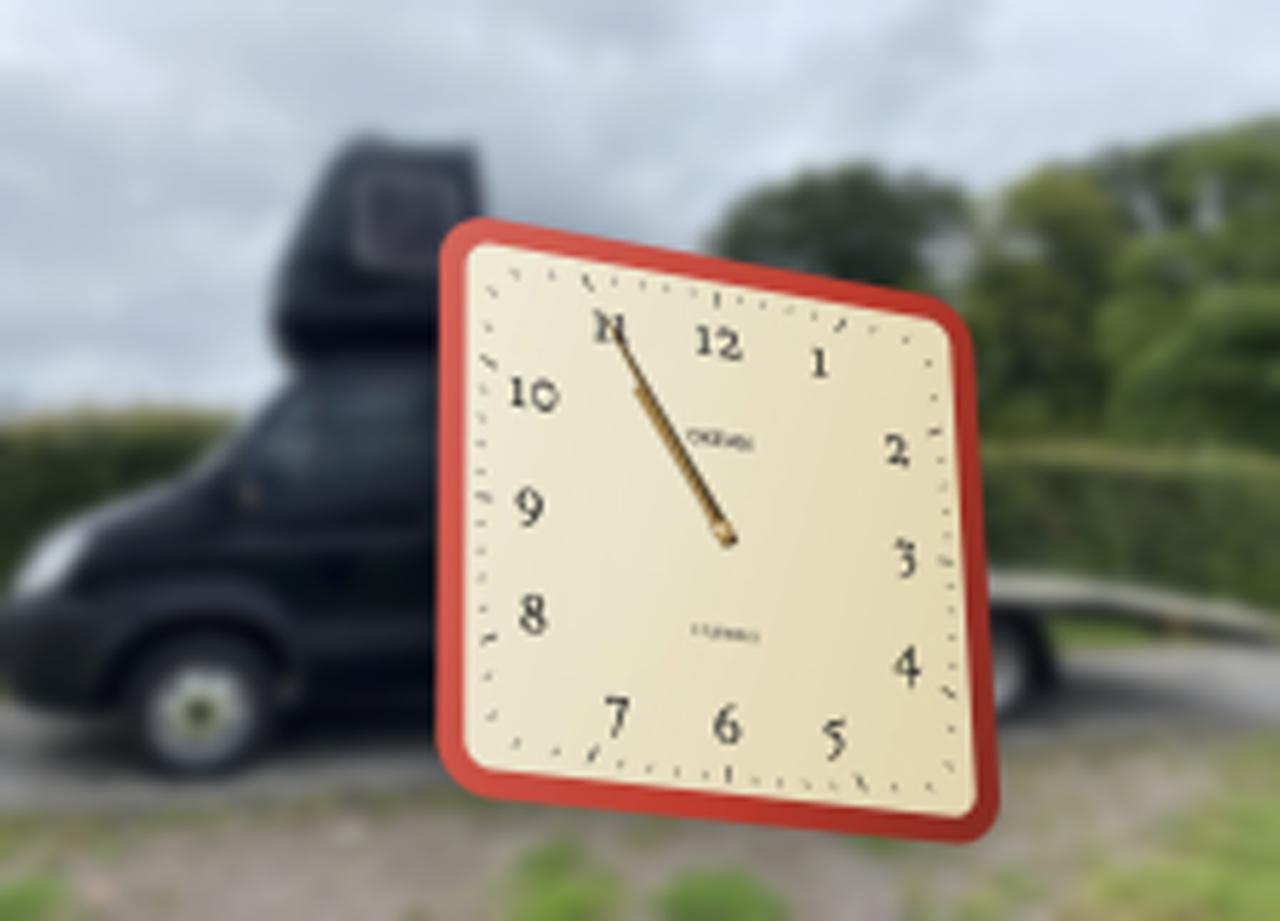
10:55
